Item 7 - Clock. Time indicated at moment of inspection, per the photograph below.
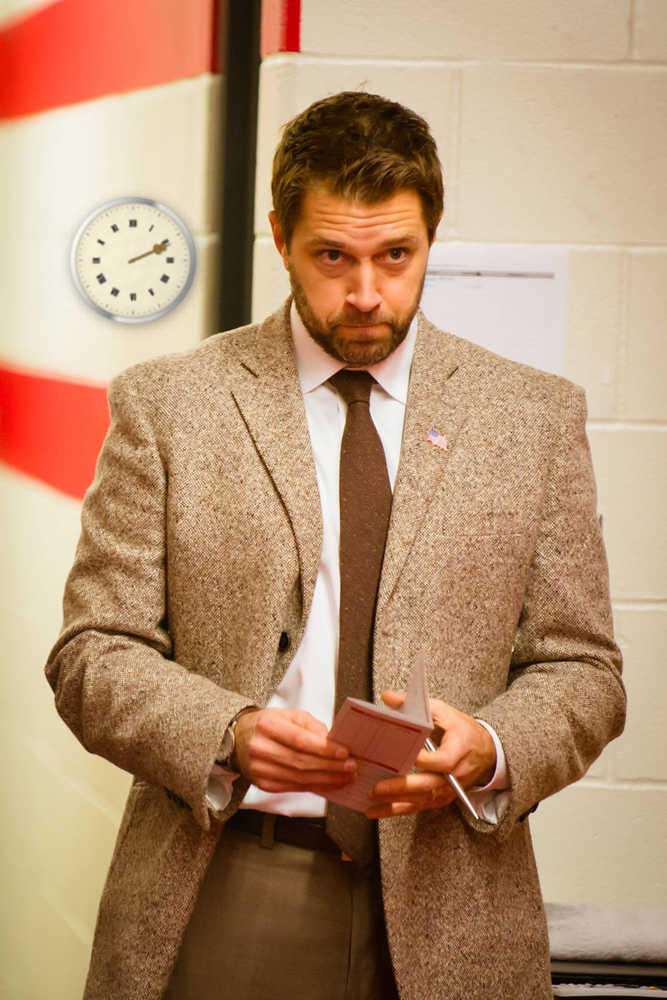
2:11
